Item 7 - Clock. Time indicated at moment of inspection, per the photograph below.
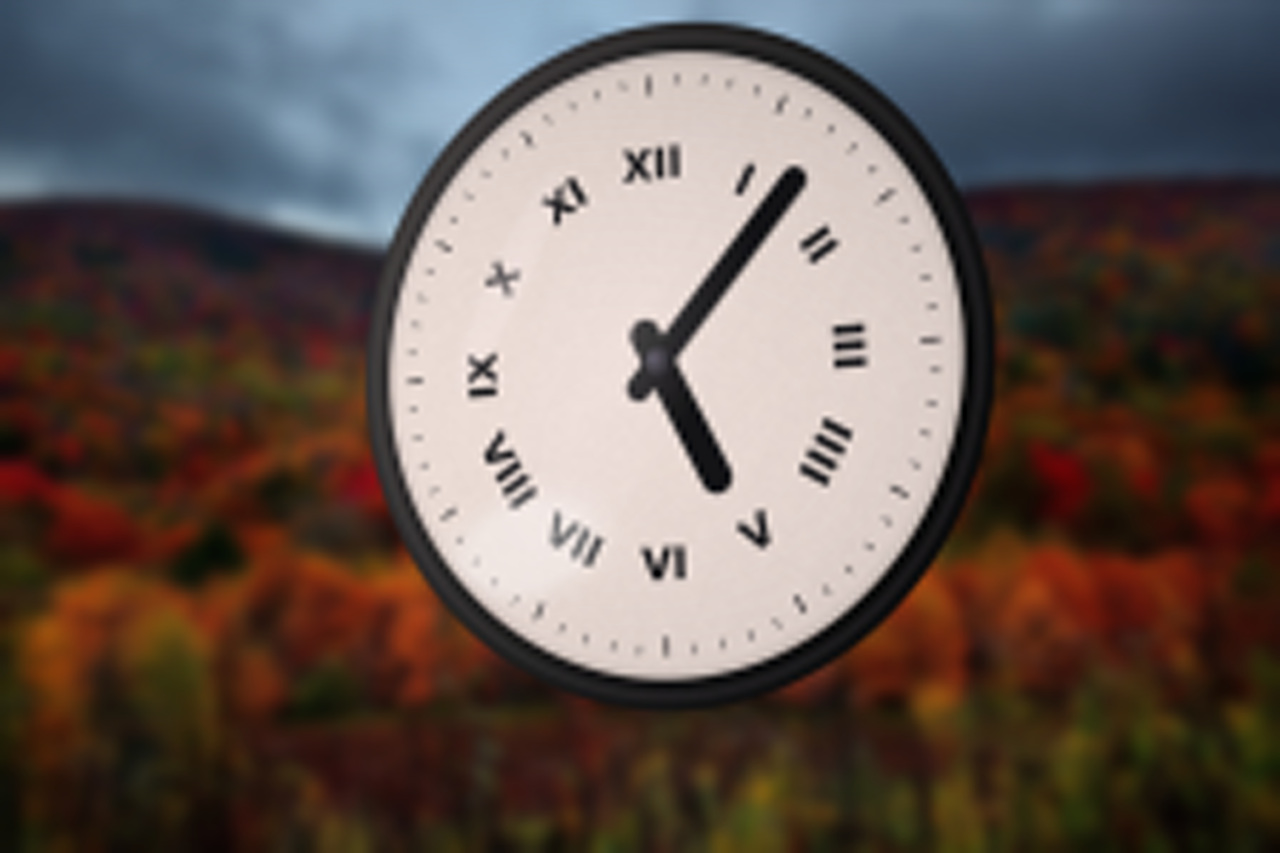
5:07
